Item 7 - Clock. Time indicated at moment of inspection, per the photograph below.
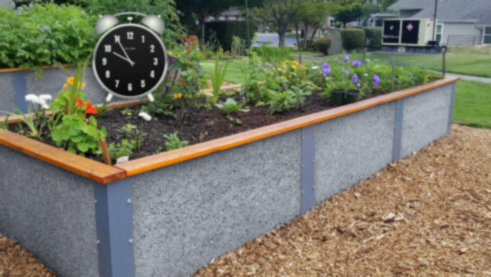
9:55
